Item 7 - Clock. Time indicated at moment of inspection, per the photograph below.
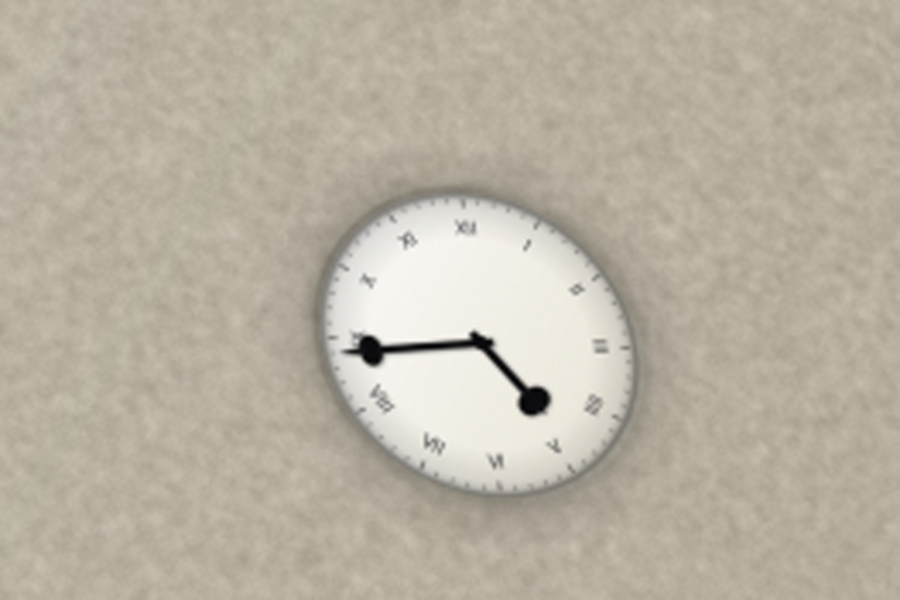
4:44
